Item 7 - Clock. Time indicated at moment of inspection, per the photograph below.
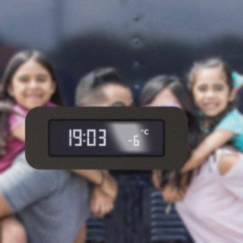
19:03
